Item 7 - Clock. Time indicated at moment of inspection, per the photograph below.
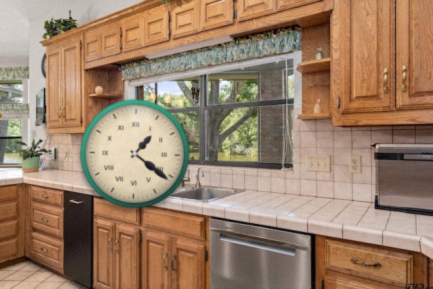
1:21
